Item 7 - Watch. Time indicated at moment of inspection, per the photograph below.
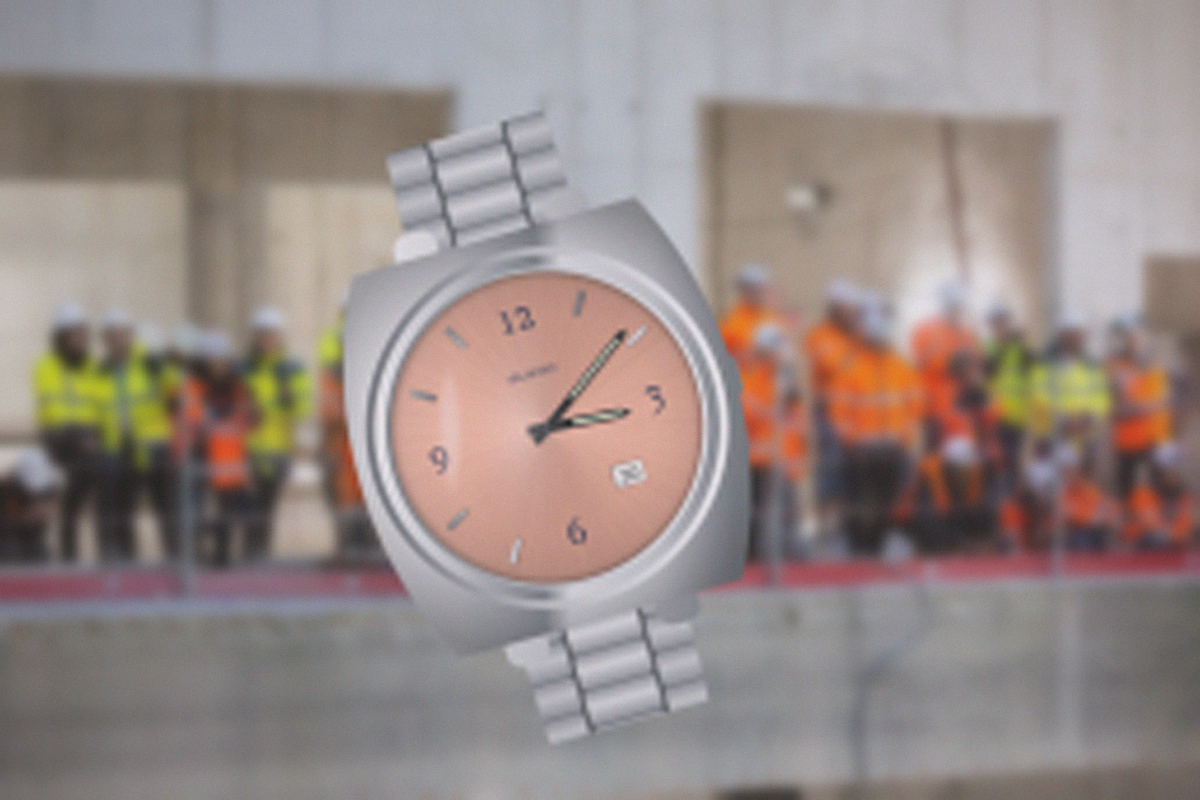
3:09
